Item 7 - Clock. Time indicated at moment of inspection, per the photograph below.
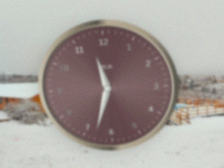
11:33
